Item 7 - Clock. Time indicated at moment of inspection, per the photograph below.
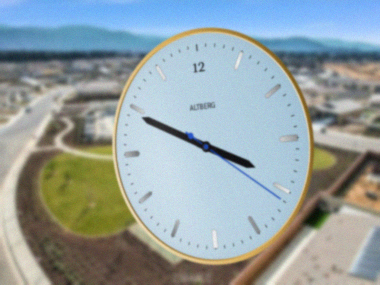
3:49:21
